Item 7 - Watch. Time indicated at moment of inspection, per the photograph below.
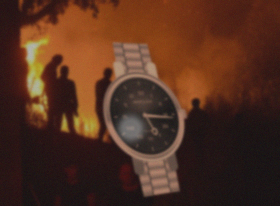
5:16
